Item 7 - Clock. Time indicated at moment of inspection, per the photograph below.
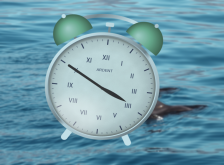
3:50
